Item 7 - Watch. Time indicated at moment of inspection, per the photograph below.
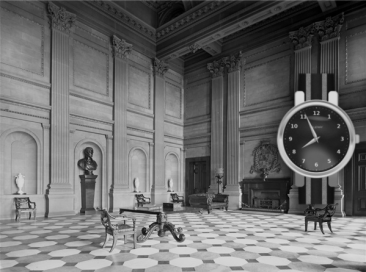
7:56
